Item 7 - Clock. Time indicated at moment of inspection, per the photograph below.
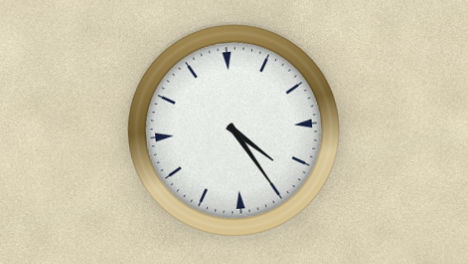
4:25
